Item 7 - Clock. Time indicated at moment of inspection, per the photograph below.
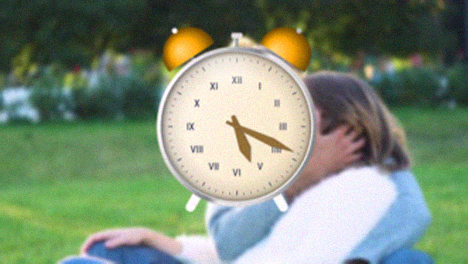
5:19
